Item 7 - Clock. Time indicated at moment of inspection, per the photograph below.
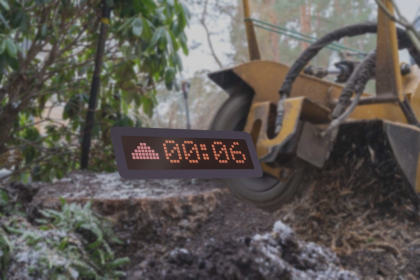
0:06
